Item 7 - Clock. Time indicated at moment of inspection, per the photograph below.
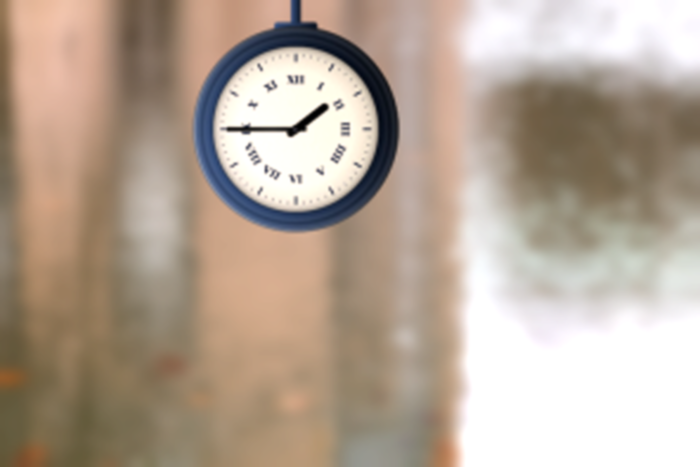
1:45
